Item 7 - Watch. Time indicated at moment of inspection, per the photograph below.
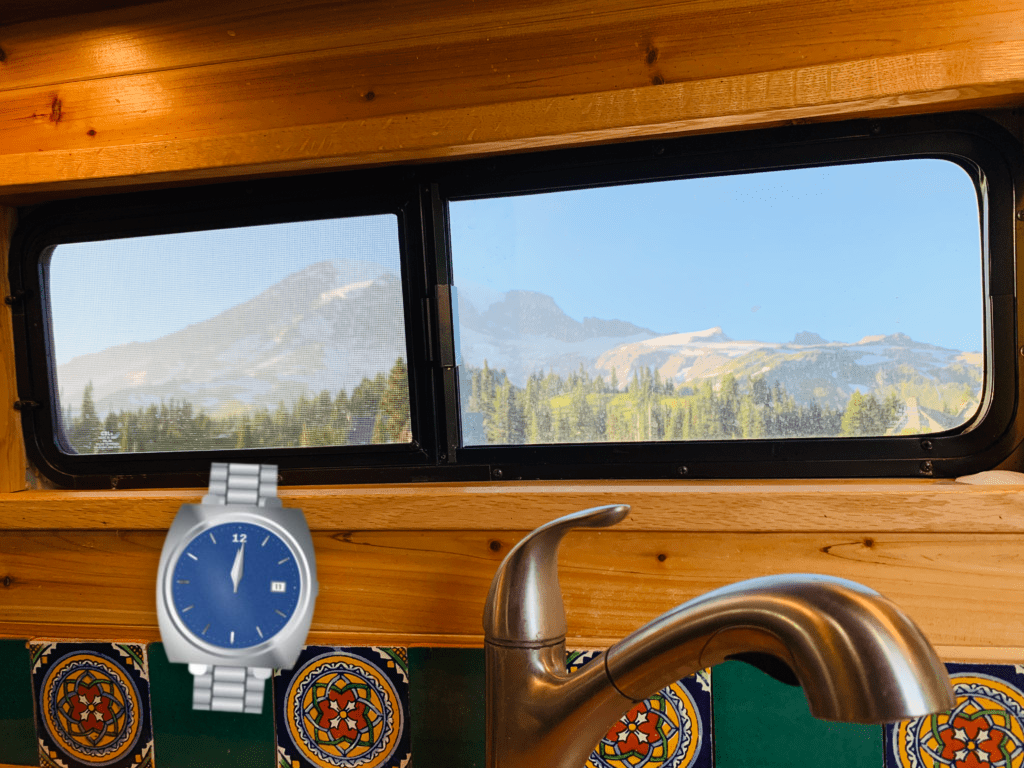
12:01
